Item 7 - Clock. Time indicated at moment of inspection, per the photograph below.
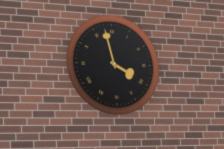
3:58
